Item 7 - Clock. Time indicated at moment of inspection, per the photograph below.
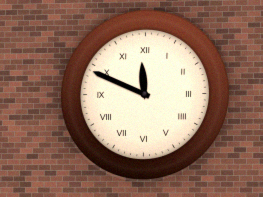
11:49
